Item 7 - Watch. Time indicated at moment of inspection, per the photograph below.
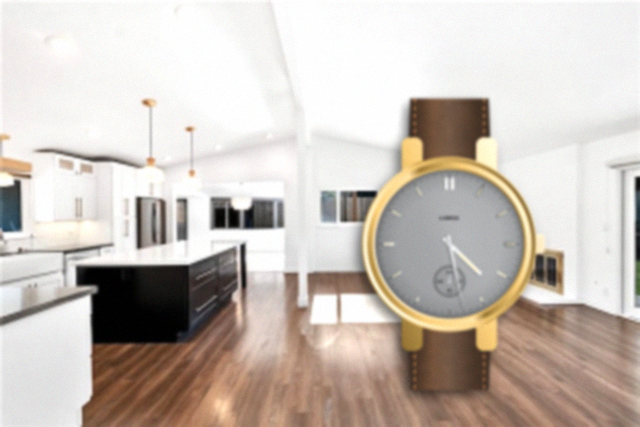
4:28
